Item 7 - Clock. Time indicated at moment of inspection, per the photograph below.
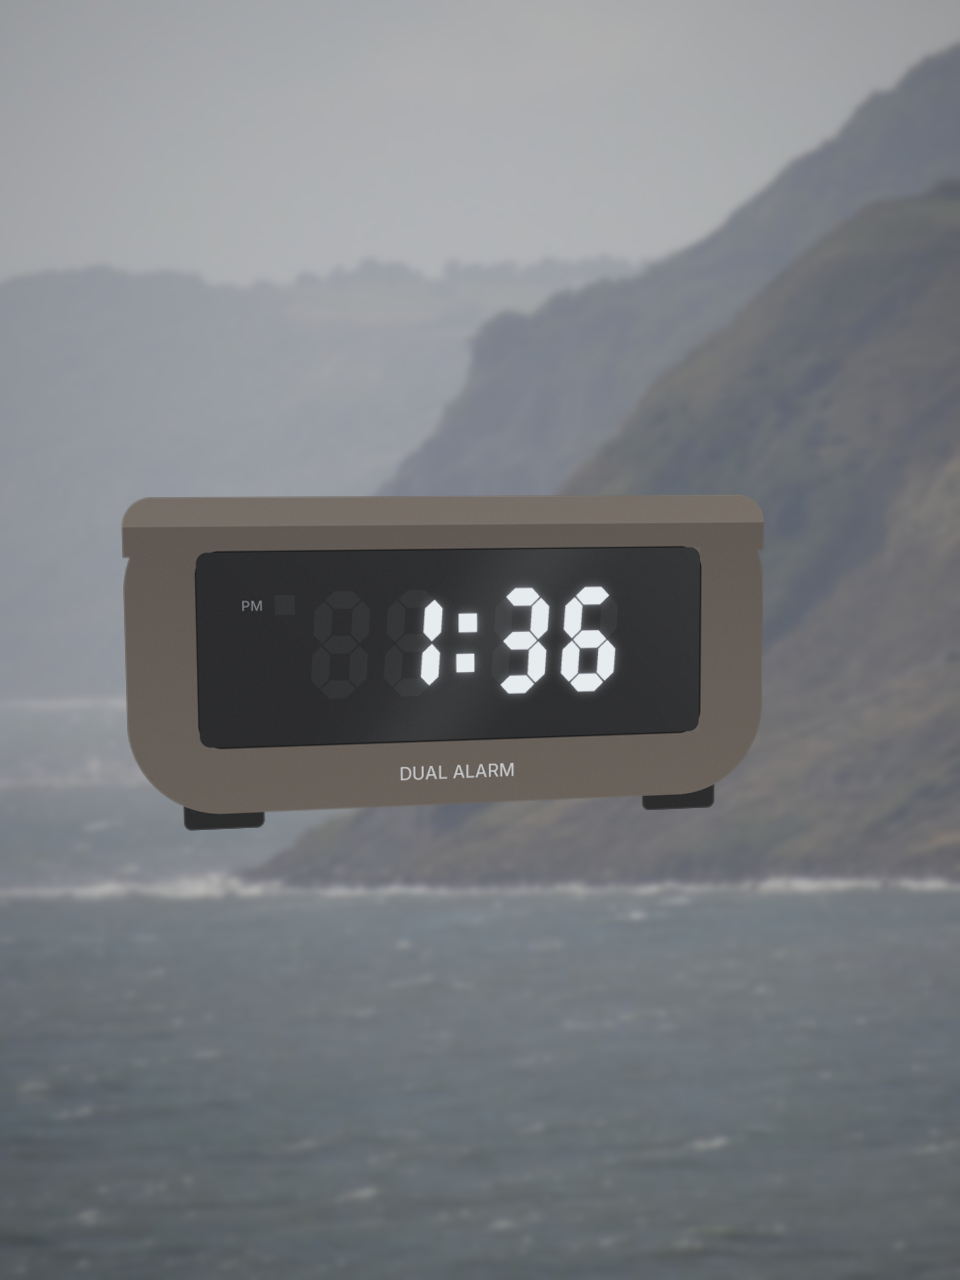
1:36
